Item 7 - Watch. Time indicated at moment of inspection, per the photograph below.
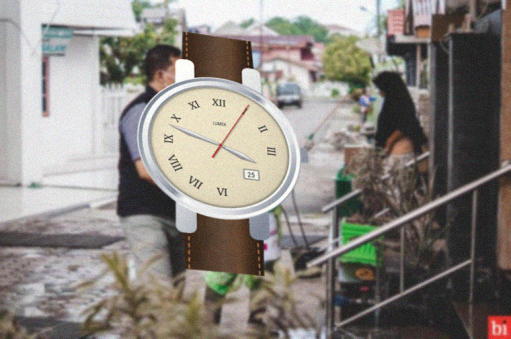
3:48:05
